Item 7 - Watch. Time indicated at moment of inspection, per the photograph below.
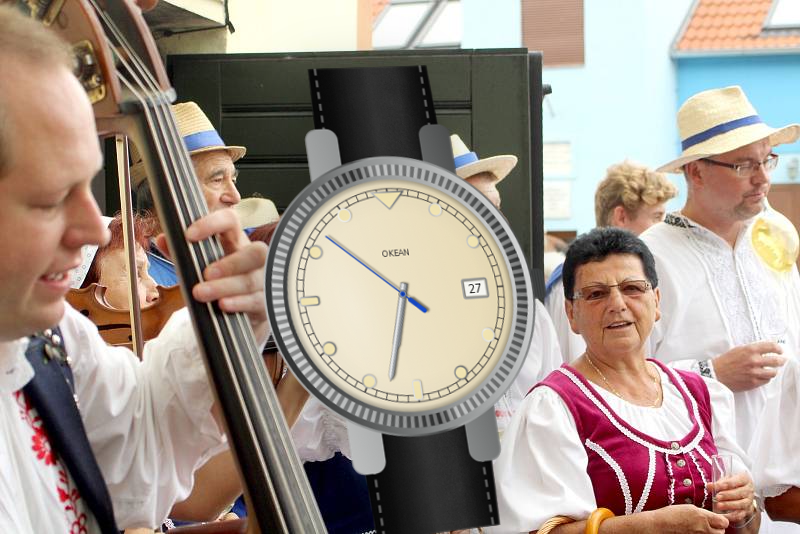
6:32:52
